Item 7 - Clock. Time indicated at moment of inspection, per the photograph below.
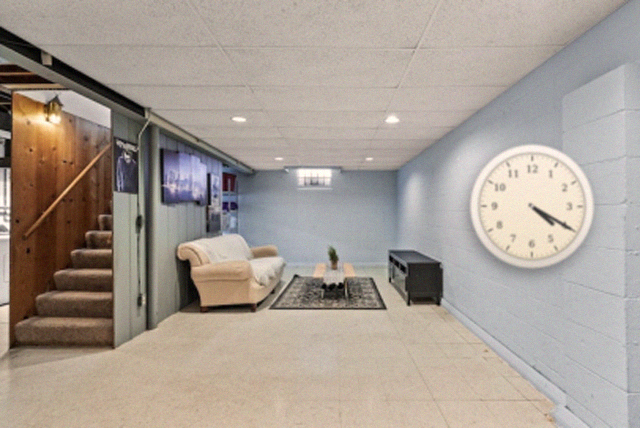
4:20
